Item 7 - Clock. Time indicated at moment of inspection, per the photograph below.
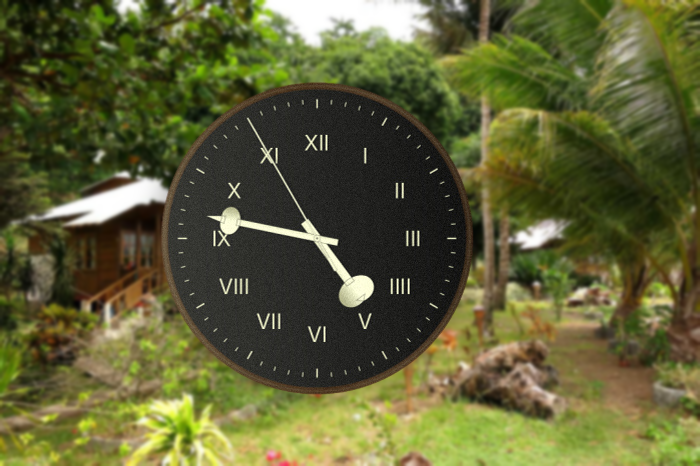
4:46:55
